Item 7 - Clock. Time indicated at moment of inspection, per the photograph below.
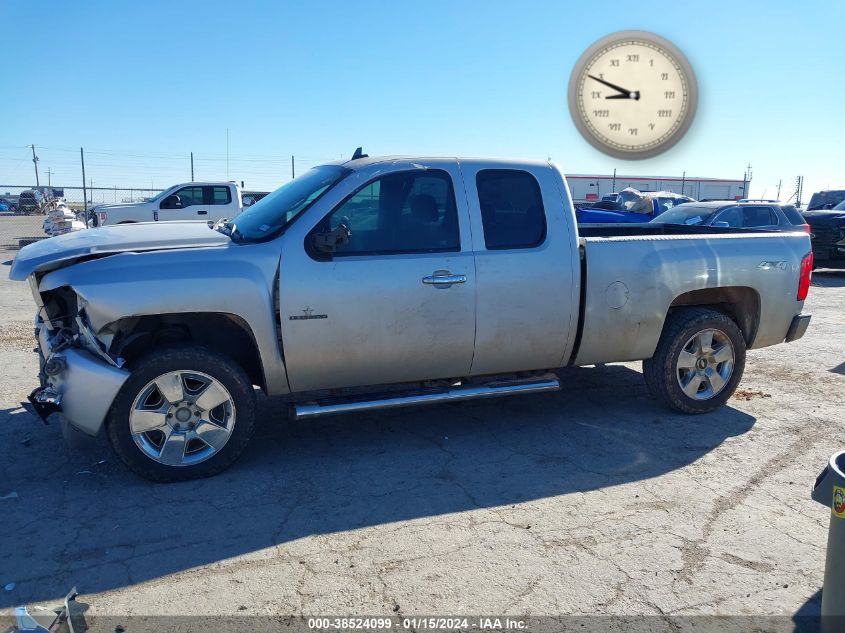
8:49
